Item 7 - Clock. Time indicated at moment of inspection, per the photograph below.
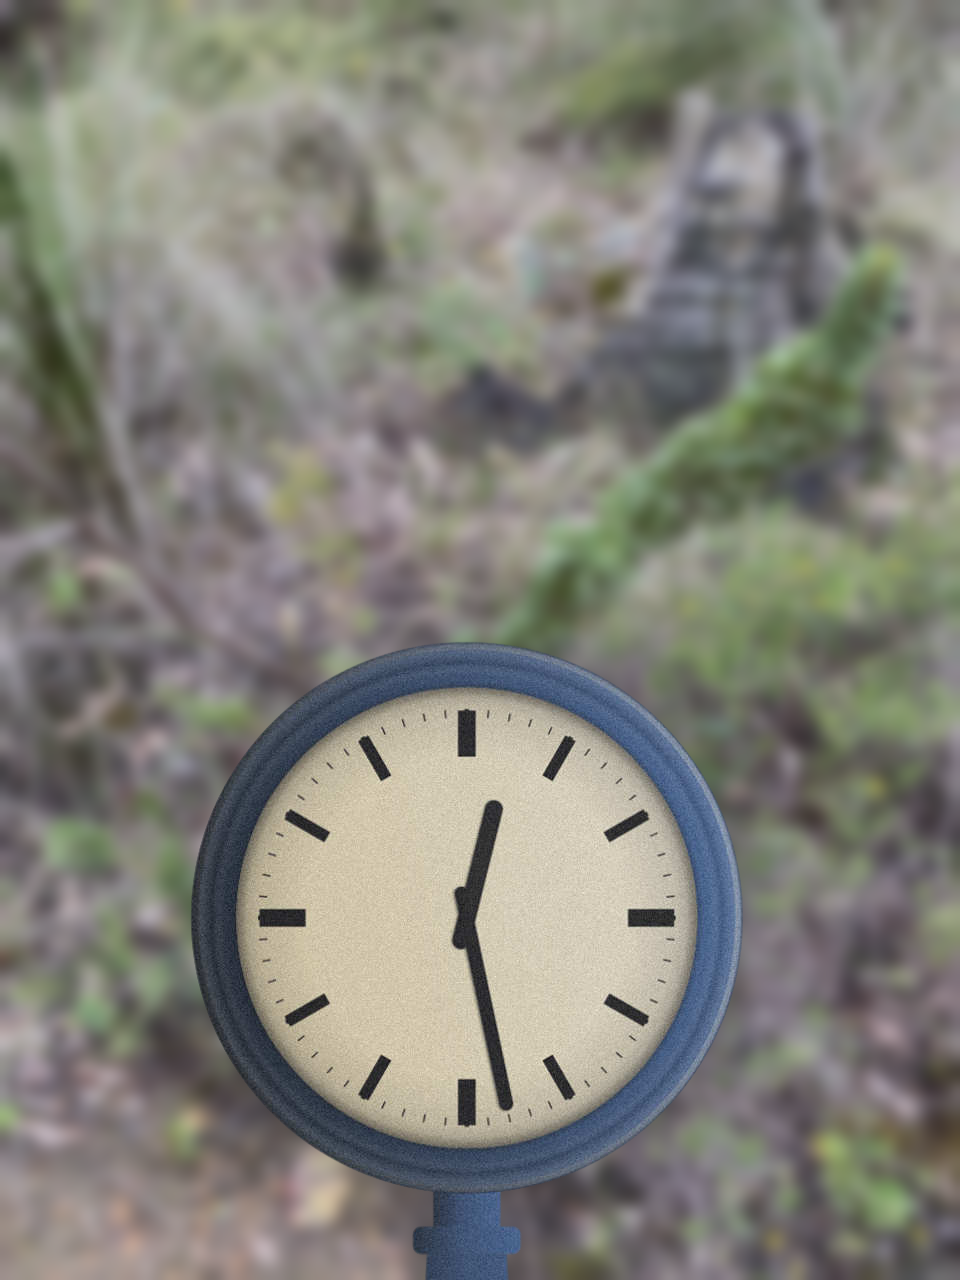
12:28
